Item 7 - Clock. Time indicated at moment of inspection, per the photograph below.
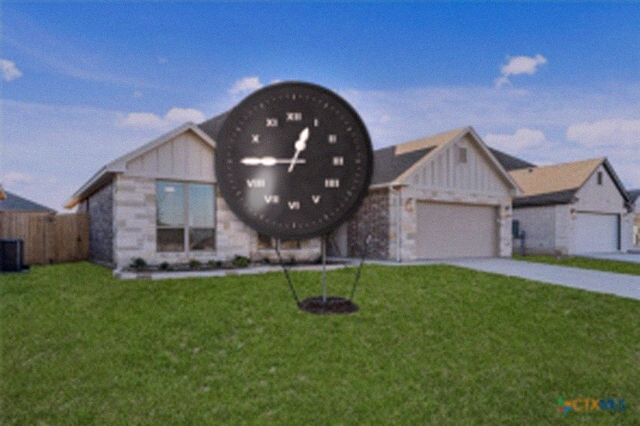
12:45
